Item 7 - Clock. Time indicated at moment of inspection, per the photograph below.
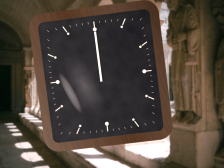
12:00
